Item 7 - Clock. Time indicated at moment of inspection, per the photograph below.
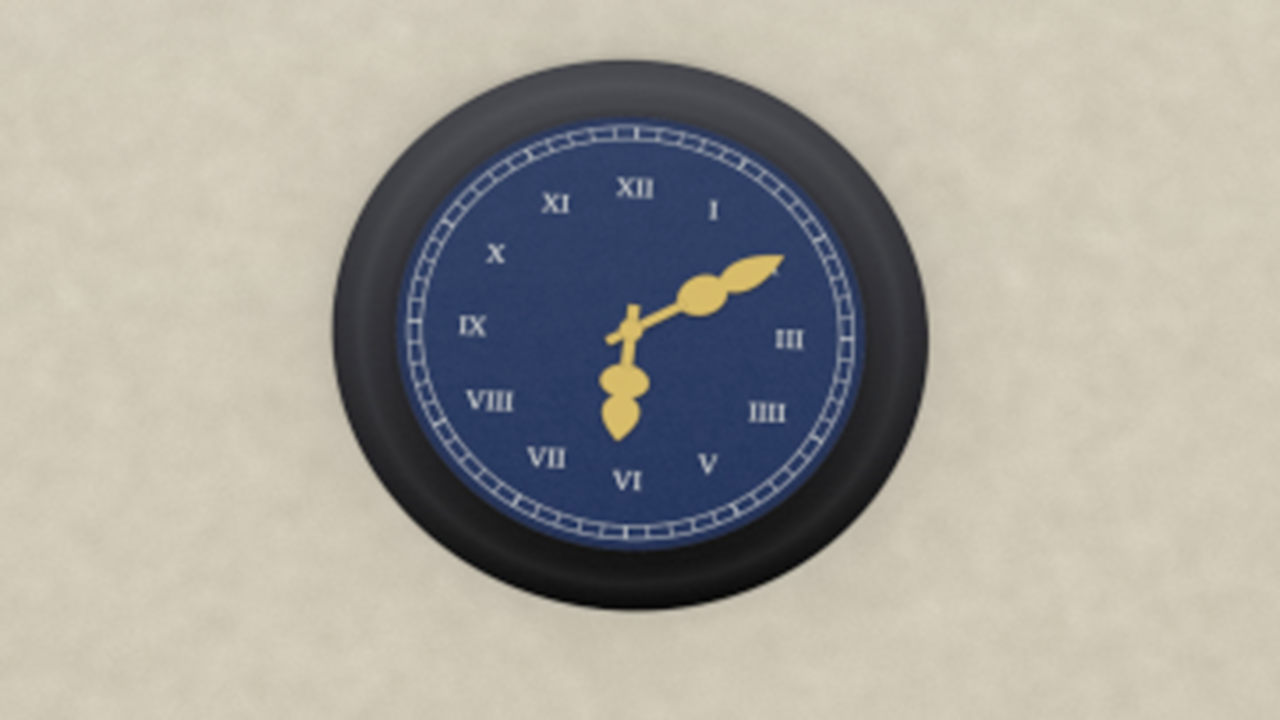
6:10
